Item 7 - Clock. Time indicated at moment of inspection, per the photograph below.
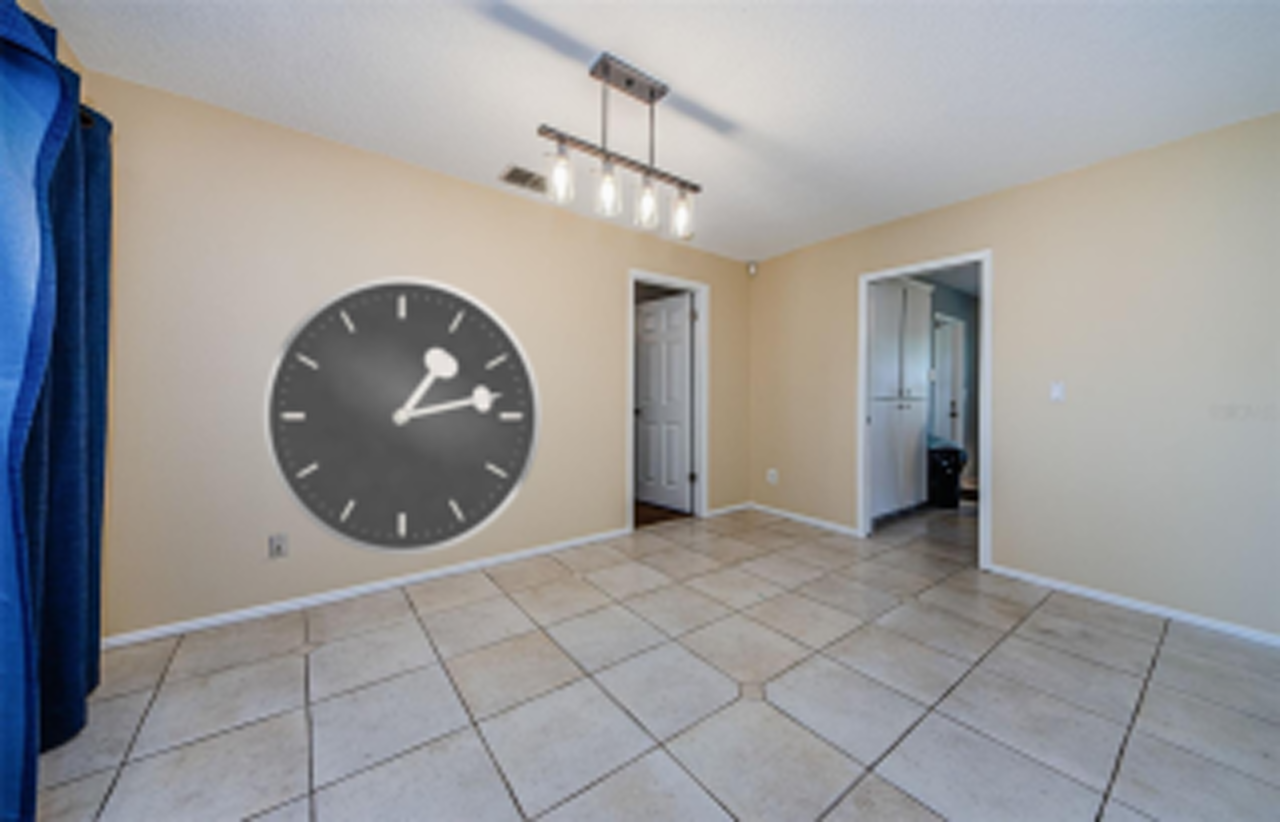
1:13
